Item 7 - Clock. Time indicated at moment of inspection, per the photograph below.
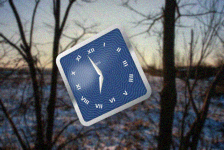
6:58
